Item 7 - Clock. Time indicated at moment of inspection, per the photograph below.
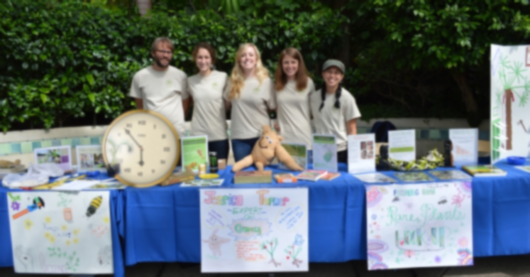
5:53
